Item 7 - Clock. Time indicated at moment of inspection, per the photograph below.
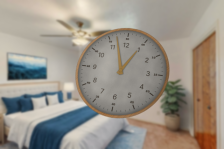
12:57
